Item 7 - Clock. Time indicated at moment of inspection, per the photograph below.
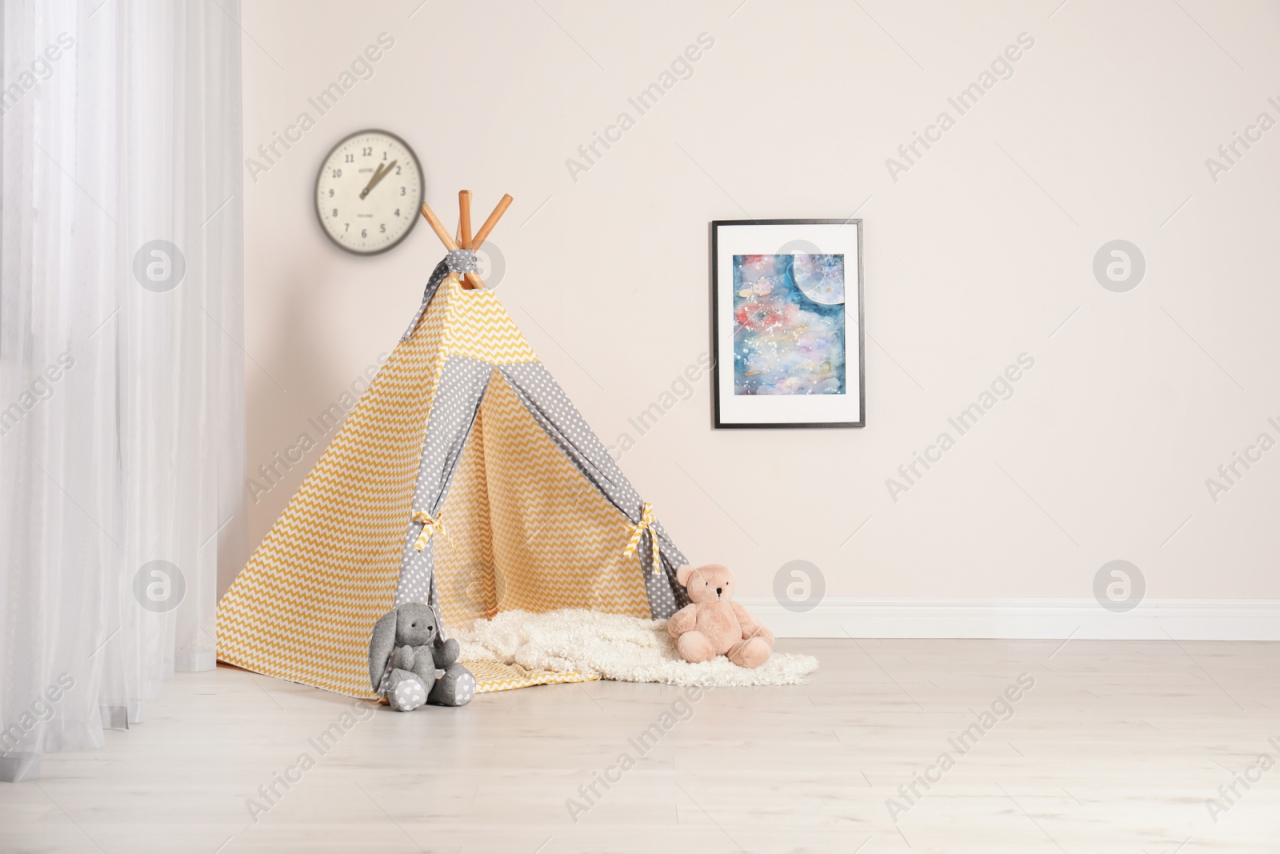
1:08
